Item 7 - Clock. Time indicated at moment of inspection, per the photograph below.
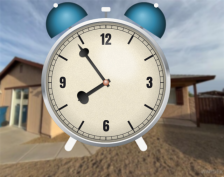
7:54
